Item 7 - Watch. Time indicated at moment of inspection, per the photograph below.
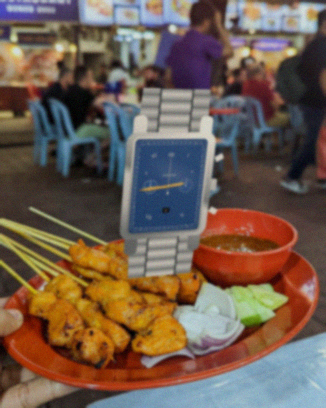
2:44
